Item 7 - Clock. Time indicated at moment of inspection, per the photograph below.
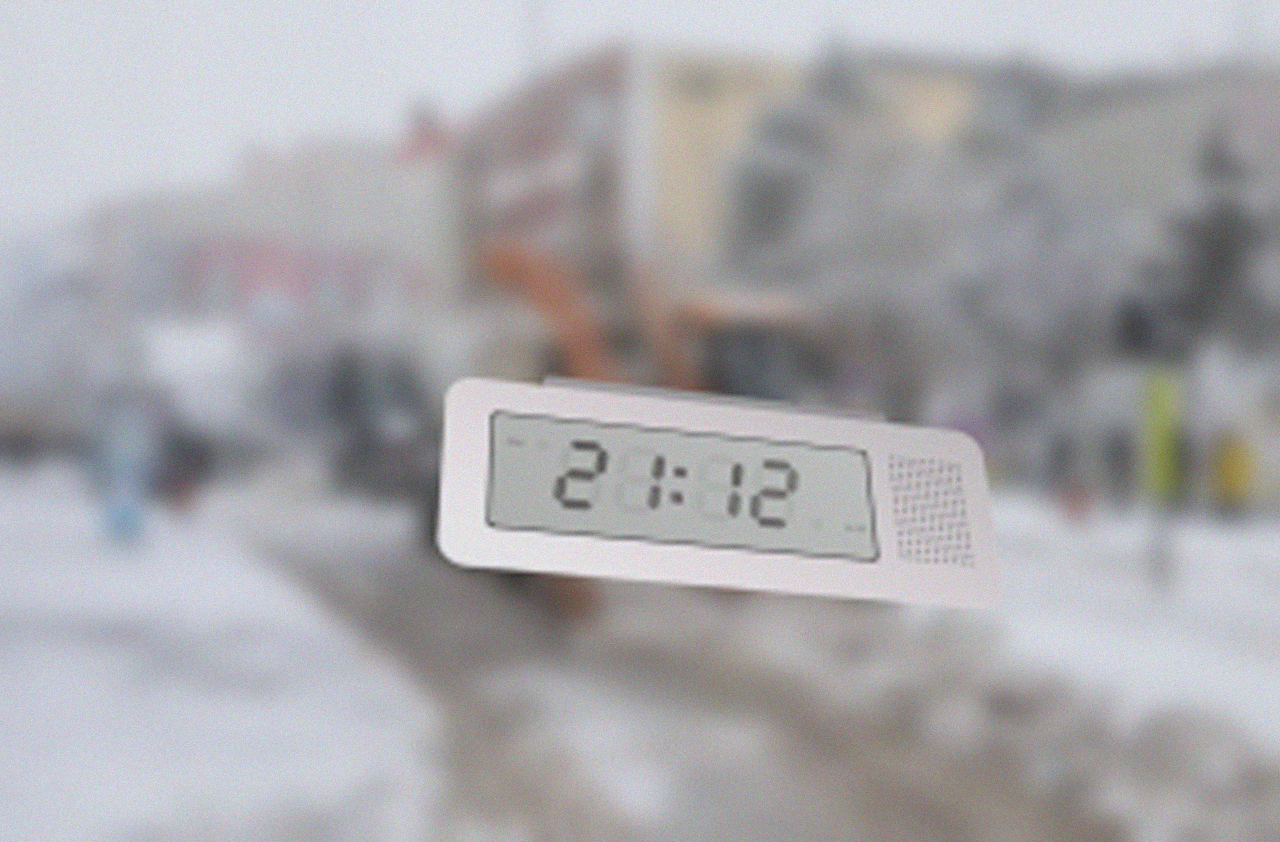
21:12
